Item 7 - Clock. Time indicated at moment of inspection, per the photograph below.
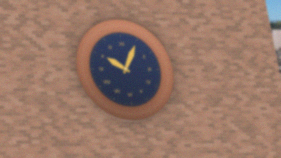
10:05
